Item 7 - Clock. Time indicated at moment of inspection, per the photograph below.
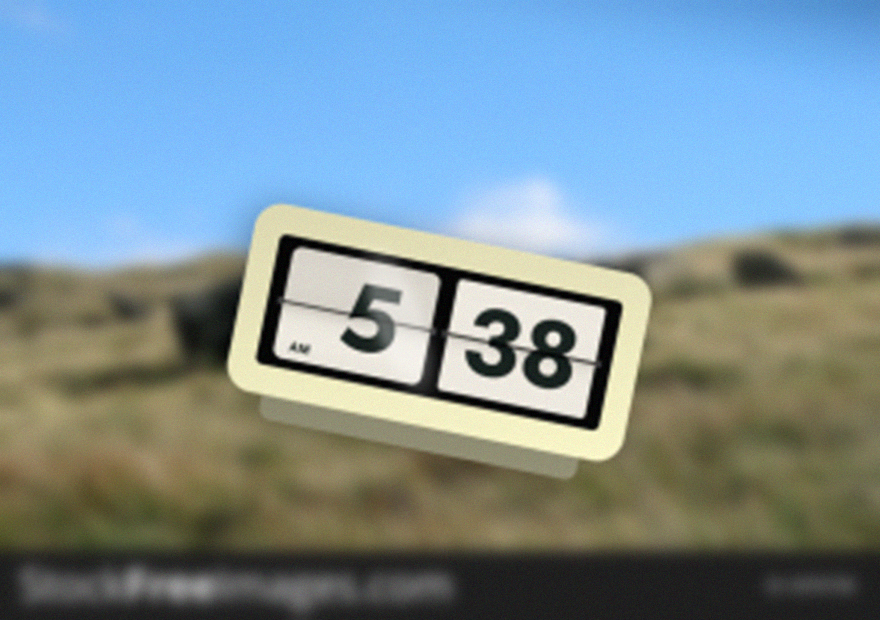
5:38
